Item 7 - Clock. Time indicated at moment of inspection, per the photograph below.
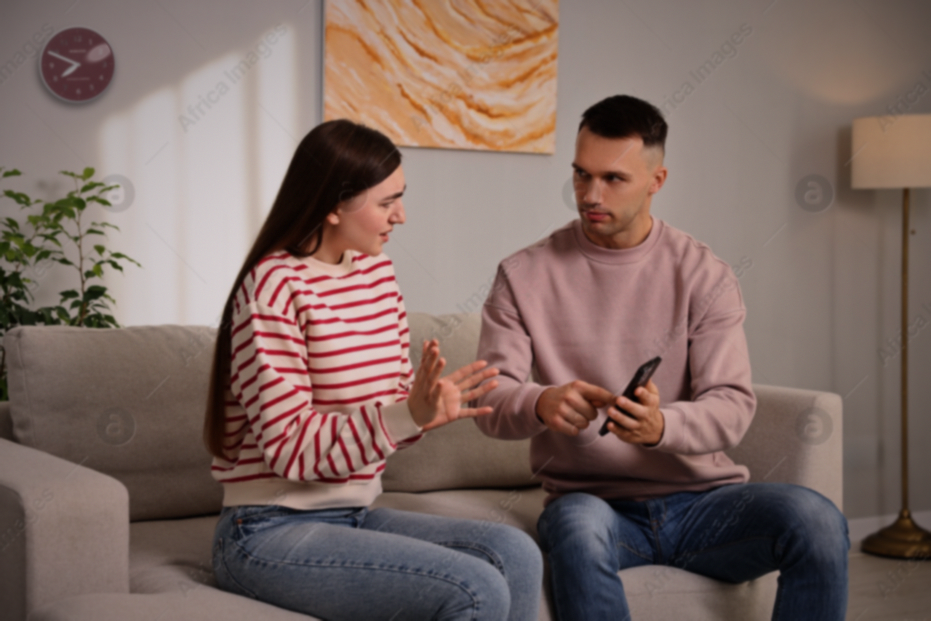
7:49
